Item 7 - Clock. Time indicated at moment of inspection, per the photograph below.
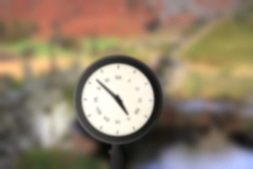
4:52
